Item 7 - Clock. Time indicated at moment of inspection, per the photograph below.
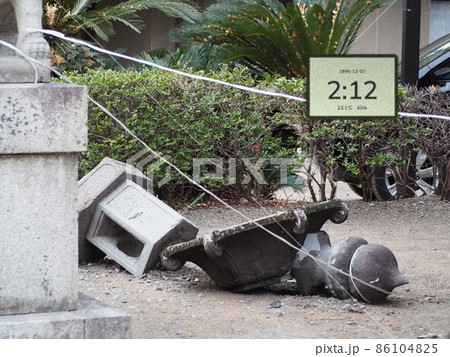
2:12
